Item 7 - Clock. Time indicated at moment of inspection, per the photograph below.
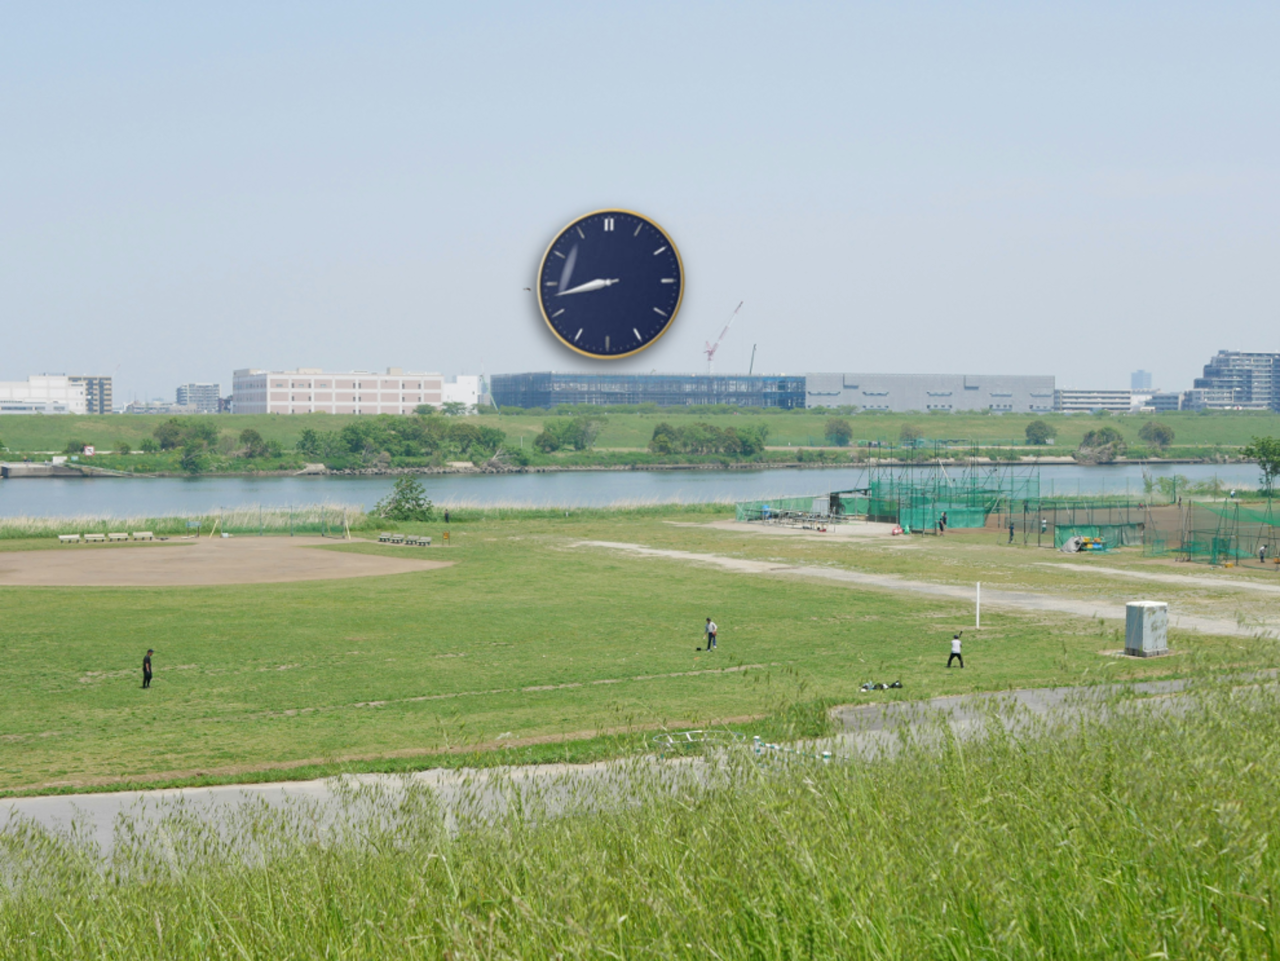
8:43
